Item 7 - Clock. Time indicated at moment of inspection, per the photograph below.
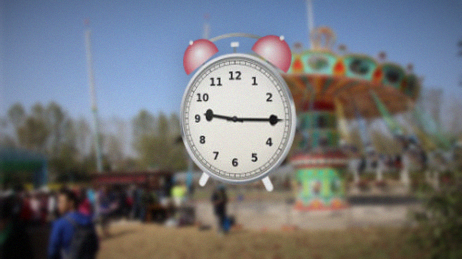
9:15
